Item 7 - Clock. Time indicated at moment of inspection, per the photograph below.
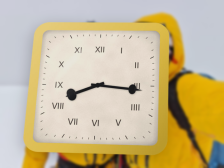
8:16
